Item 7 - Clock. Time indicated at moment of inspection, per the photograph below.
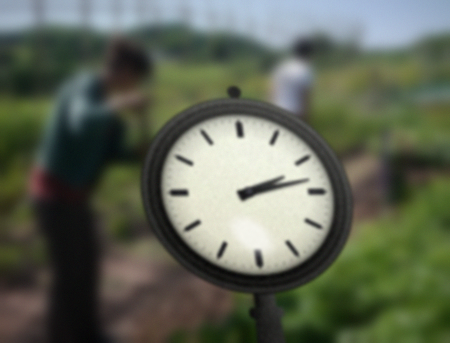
2:13
